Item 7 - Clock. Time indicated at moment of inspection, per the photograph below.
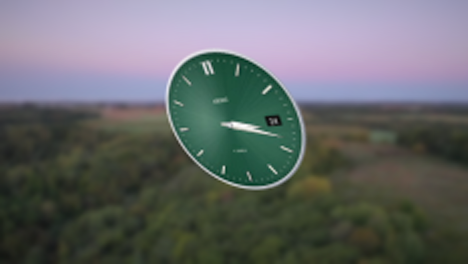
3:18
